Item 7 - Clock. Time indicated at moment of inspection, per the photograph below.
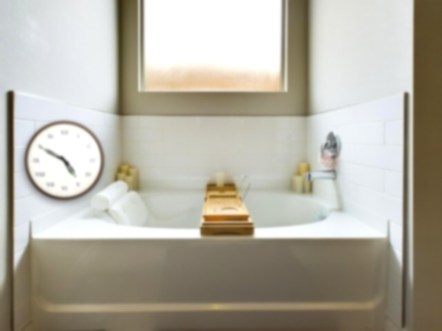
4:50
